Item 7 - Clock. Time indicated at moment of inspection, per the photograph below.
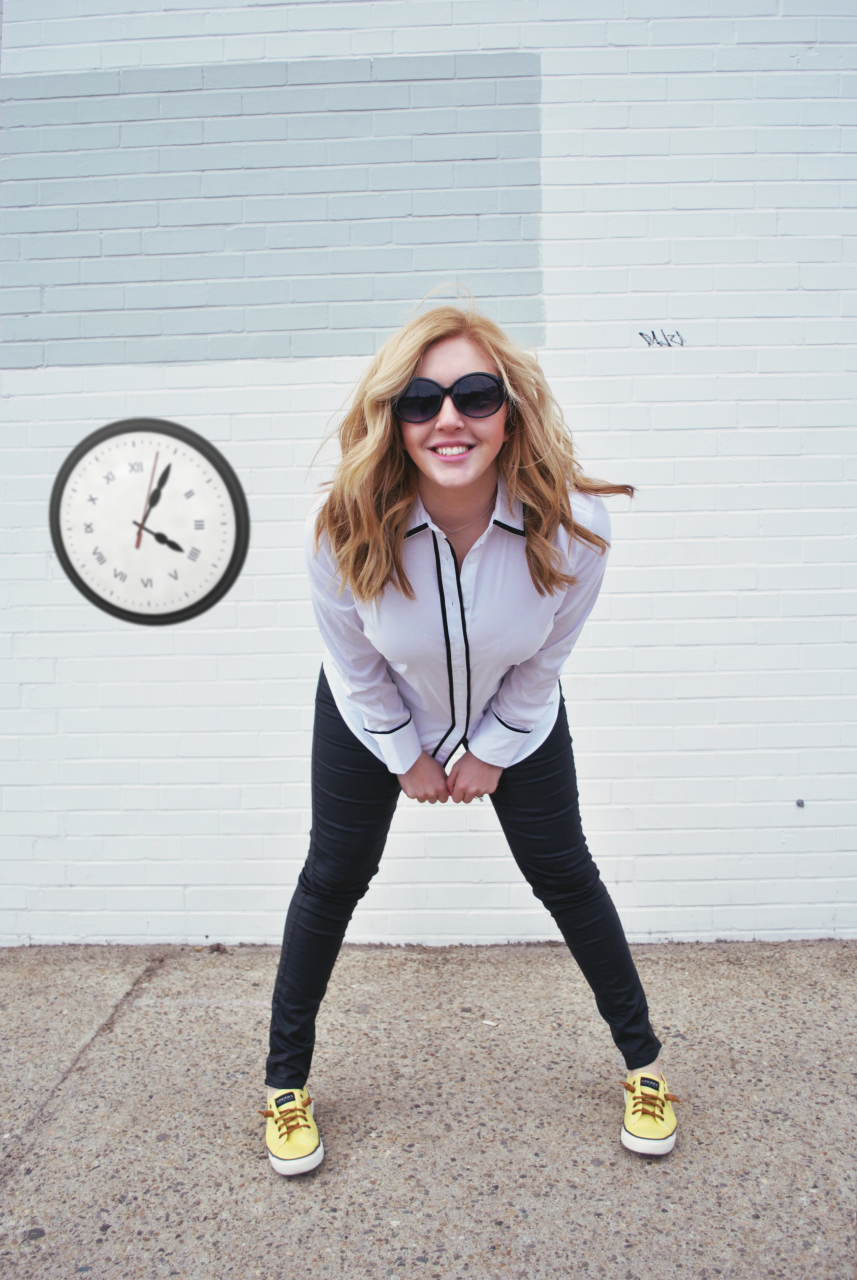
4:05:03
